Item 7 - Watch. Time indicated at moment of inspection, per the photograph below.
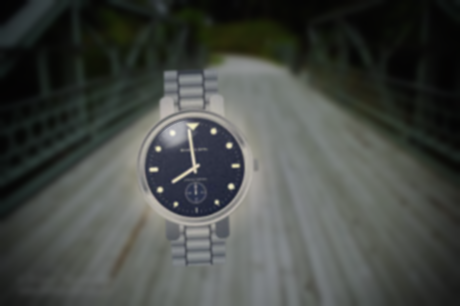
7:59
